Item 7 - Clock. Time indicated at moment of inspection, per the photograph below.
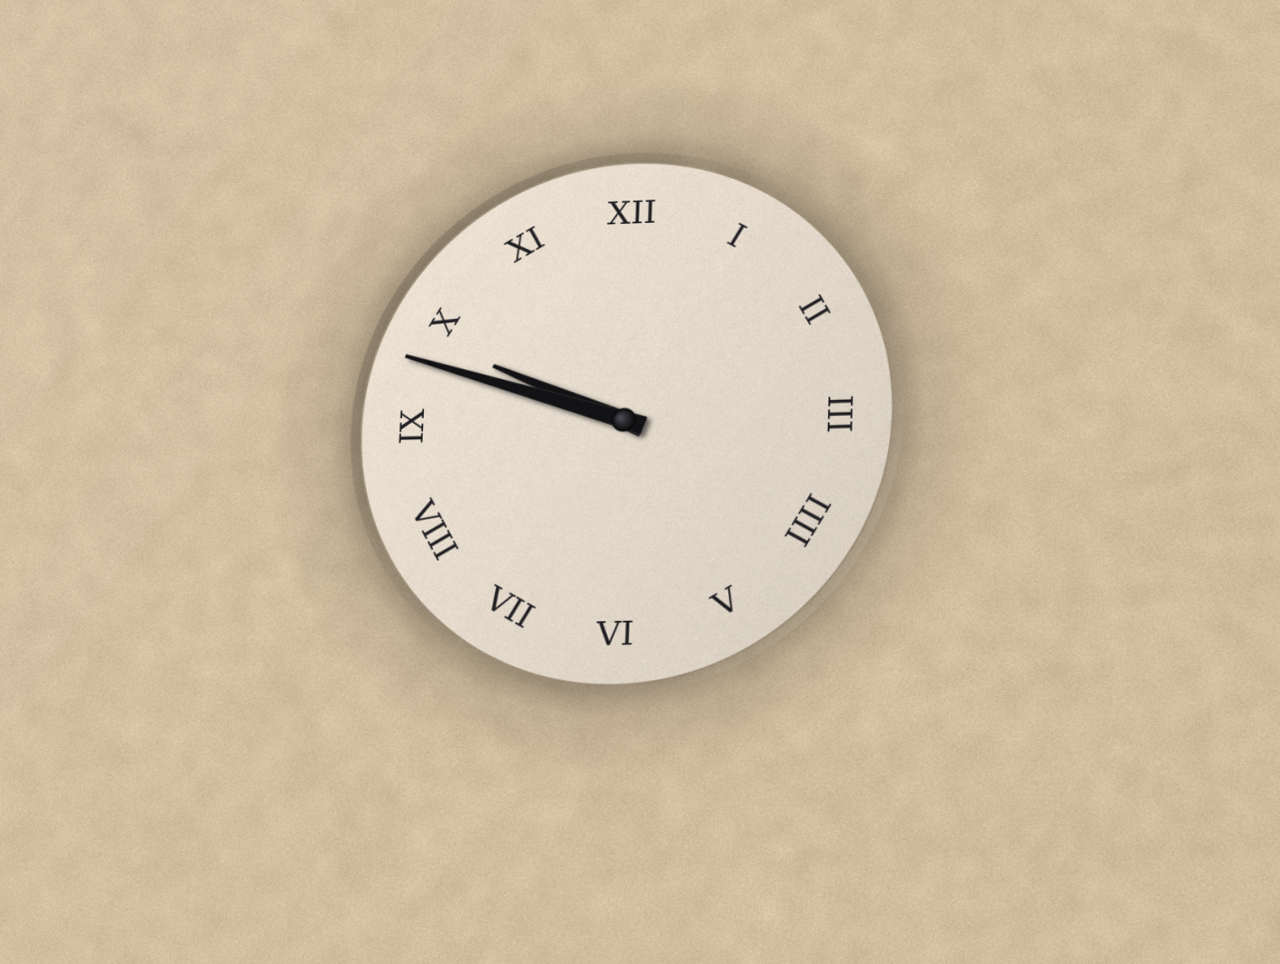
9:48
